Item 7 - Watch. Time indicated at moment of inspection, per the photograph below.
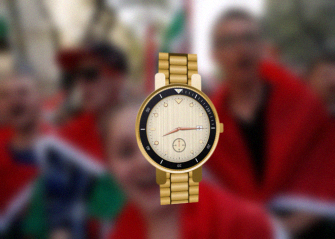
8:15
